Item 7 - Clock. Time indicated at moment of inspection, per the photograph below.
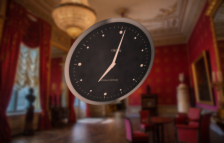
7:01
